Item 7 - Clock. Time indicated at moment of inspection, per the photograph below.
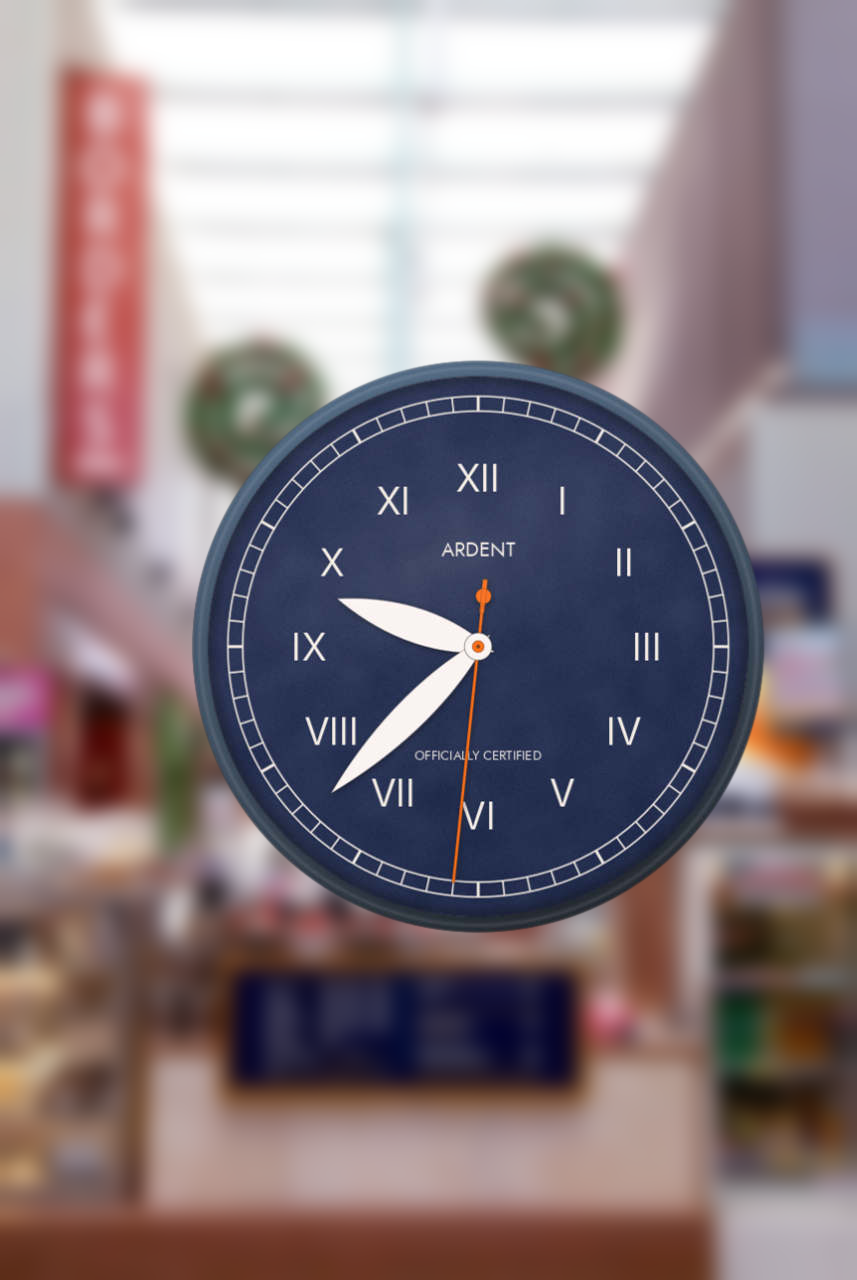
9:37:31
